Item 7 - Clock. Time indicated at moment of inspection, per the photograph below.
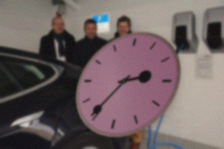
2:36
